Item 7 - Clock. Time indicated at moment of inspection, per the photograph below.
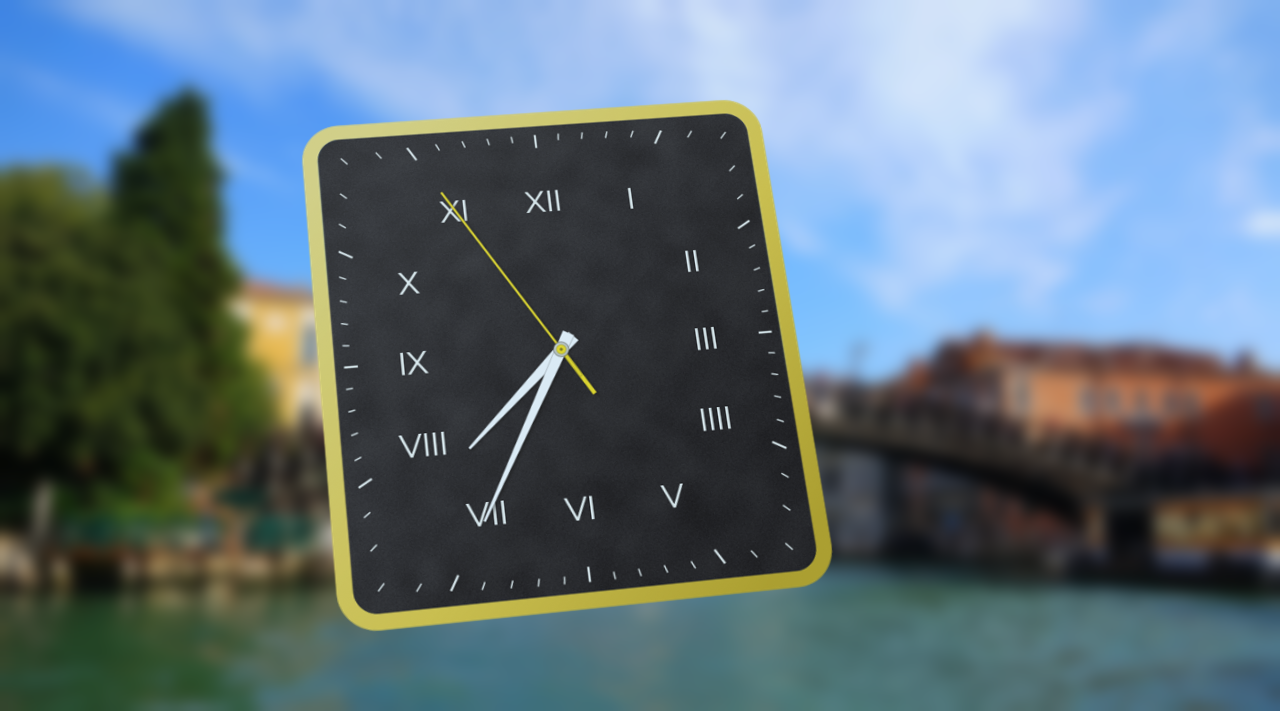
7:34:55
